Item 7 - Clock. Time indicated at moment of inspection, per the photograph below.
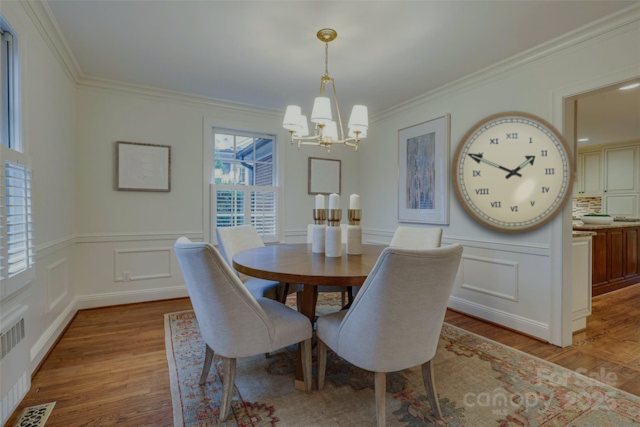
1:49
